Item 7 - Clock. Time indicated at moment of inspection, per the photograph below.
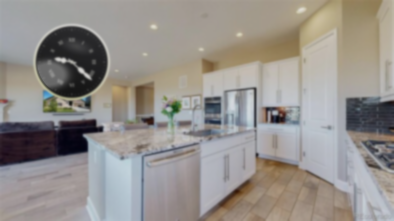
9:22
